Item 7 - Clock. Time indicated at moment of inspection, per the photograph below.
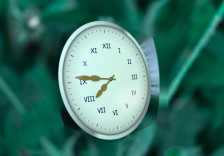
7:46
